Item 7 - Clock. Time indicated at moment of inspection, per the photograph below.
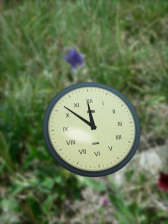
11:52
